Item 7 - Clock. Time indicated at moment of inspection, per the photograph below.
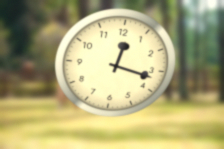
12:17
